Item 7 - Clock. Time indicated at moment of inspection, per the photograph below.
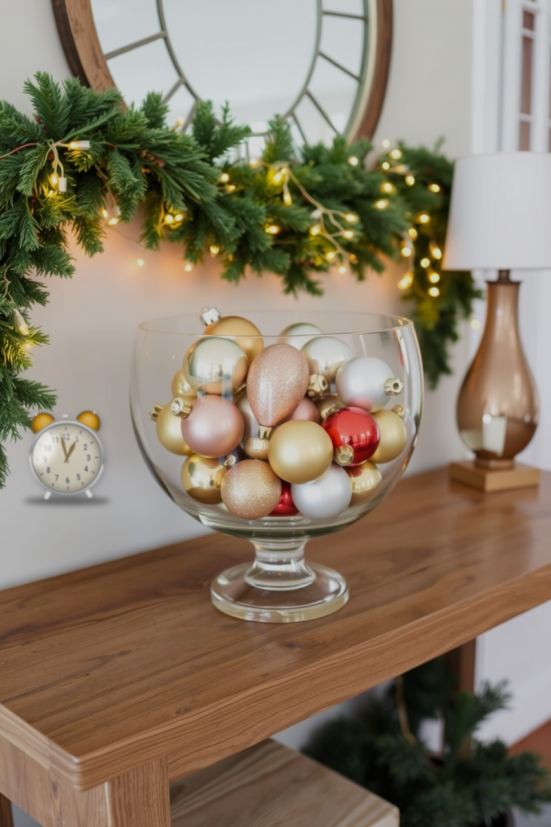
12:58
